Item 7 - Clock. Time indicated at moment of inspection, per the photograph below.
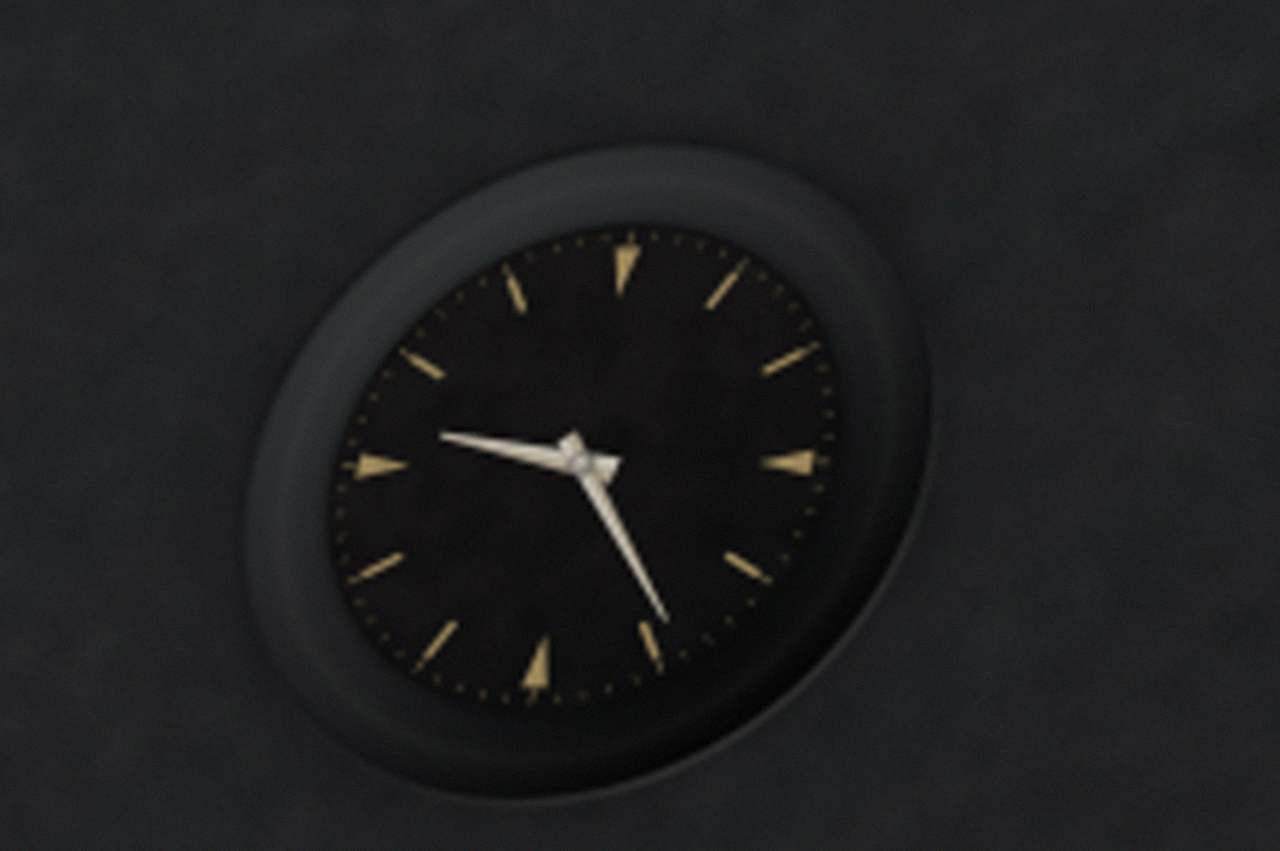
9:24
